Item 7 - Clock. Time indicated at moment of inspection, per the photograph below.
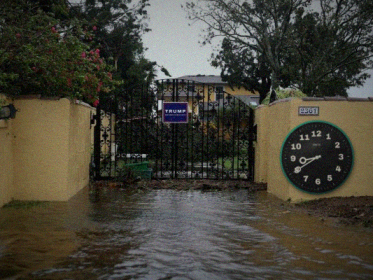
8:40
